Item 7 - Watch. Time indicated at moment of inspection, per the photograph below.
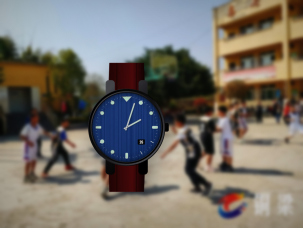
2:03
